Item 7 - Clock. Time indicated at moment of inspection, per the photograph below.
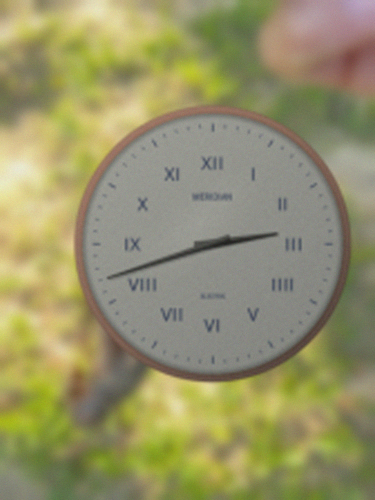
2:42
